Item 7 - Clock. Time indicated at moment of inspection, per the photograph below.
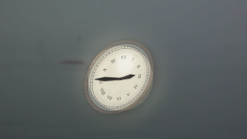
2:46
